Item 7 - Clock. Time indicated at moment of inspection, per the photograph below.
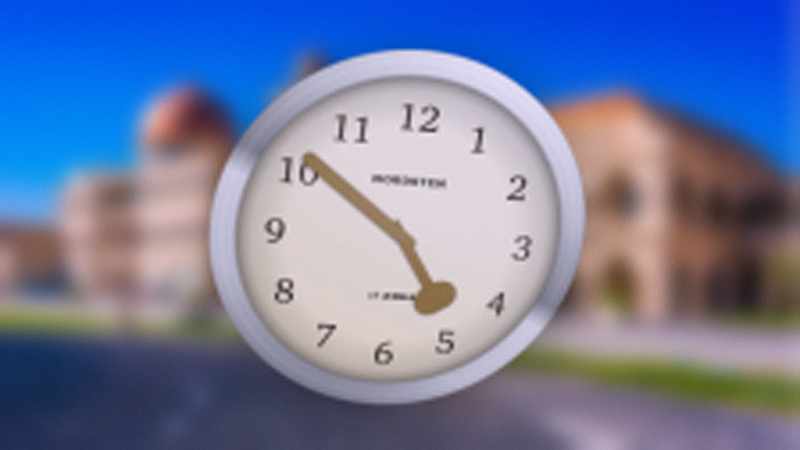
4:51
